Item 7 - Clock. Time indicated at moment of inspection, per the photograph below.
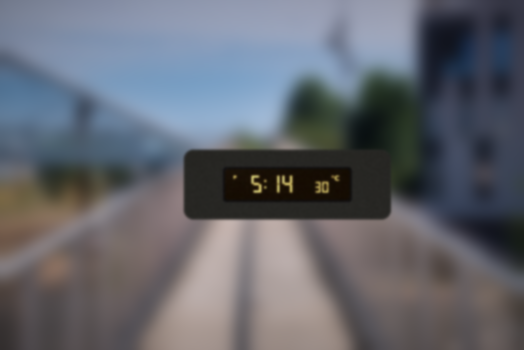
5:14
